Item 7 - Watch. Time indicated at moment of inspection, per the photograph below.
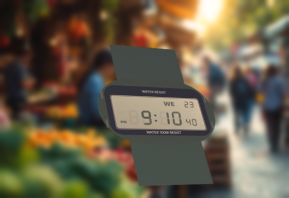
9:10:40
